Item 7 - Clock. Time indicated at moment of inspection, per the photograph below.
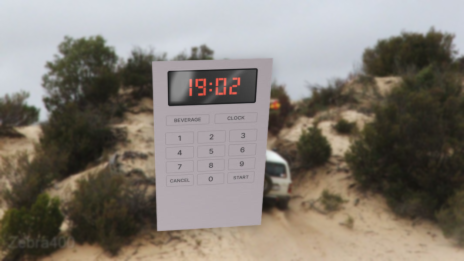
19:02
